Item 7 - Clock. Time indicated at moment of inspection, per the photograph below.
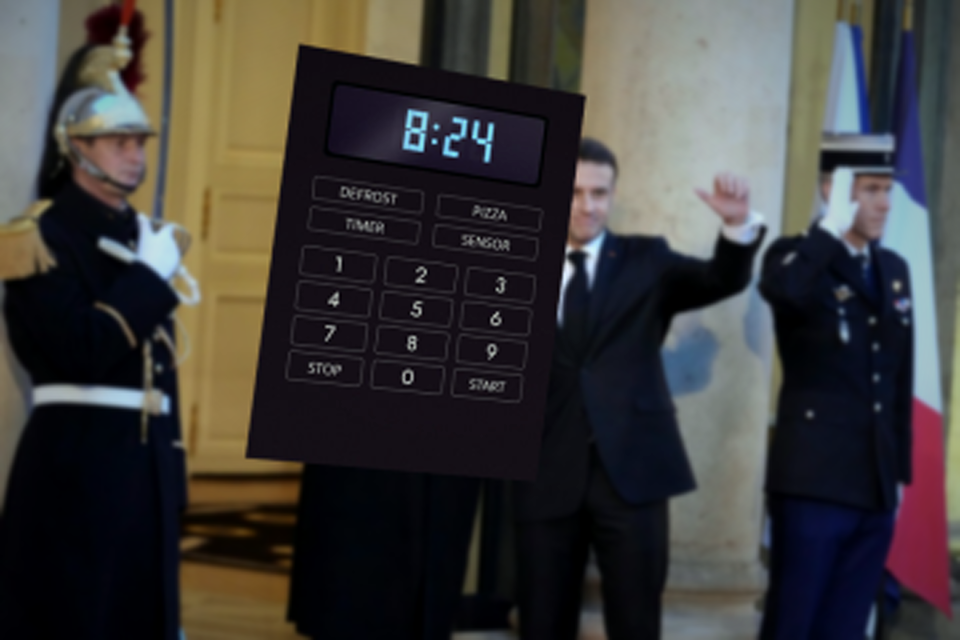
8:24
